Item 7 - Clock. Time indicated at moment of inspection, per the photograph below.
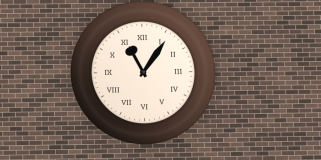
11:06
